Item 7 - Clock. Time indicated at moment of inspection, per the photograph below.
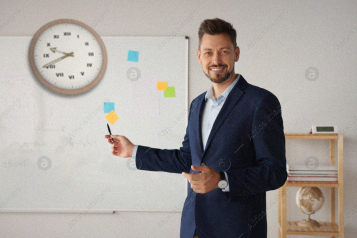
9:41
